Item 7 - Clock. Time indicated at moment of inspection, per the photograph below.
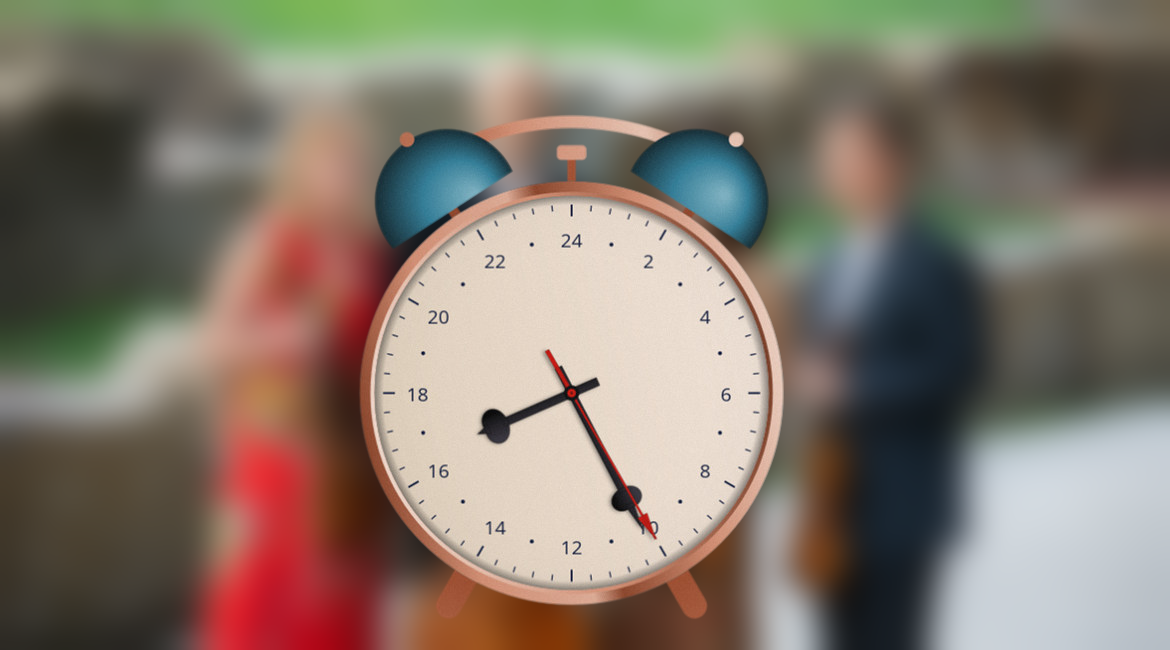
16:25:25
